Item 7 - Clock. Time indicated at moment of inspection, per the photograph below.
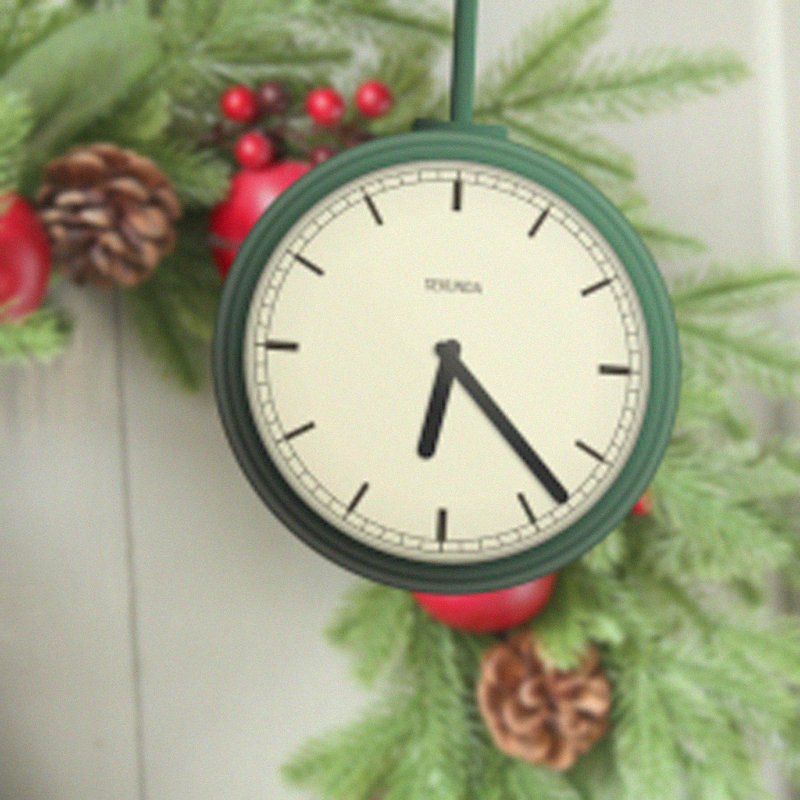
6:23
